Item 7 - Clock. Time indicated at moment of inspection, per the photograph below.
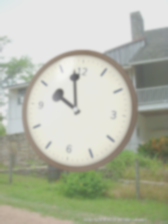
9:58
